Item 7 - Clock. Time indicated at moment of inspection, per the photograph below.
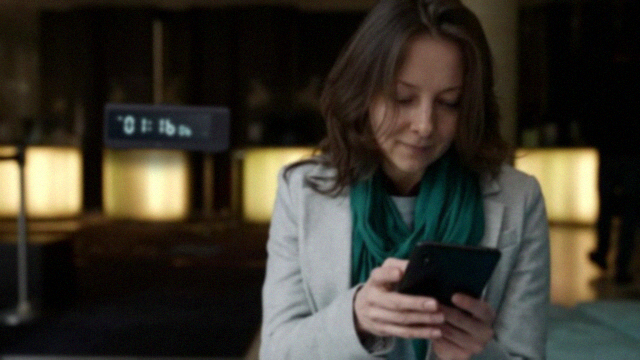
1:16
